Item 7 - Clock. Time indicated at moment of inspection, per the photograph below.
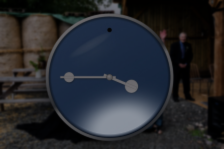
3:45
